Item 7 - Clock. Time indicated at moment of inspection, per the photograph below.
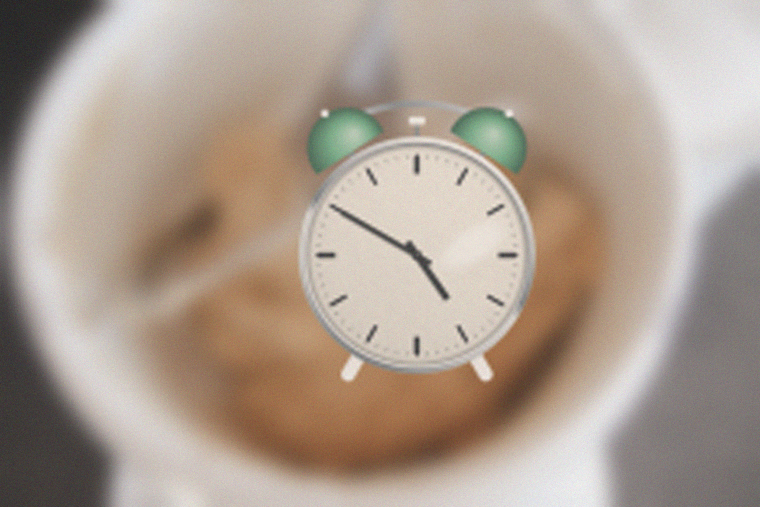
4:50
